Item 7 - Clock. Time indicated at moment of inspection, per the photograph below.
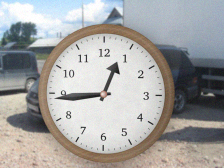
12:44
